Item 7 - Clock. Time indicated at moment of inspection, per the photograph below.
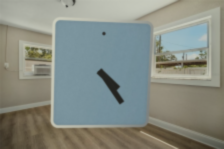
4:24
